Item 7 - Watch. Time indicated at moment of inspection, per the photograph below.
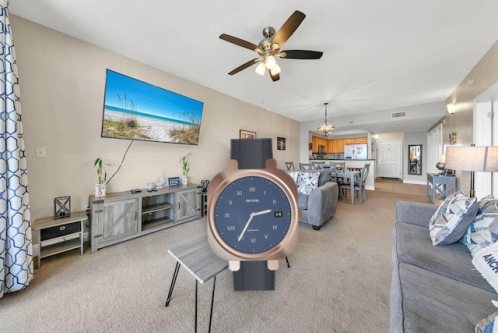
2:35
